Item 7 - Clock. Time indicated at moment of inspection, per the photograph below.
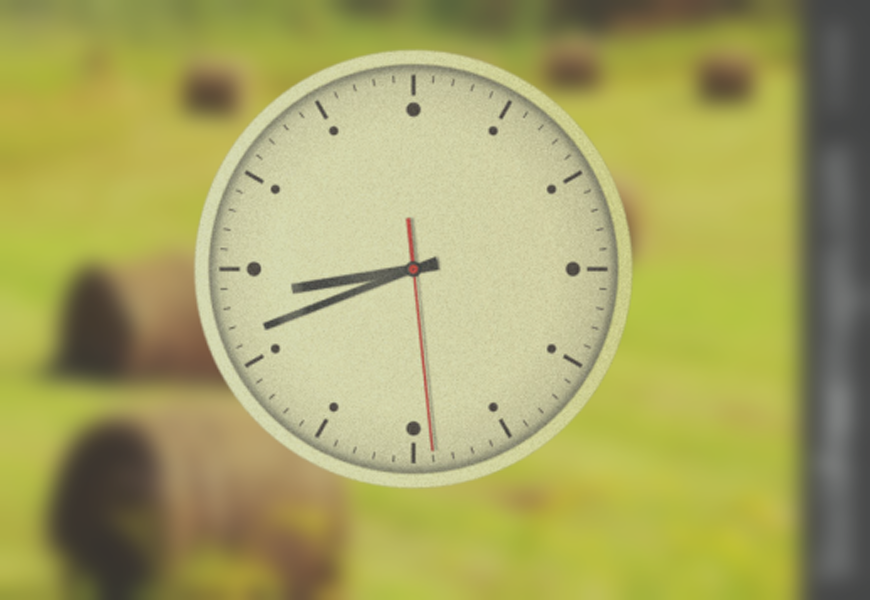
8:41:29
